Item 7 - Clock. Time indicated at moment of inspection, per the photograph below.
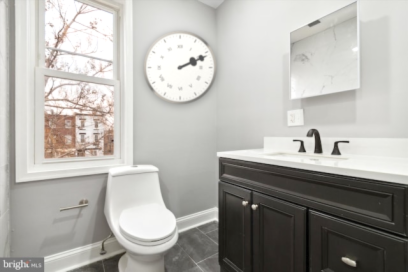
2:11
